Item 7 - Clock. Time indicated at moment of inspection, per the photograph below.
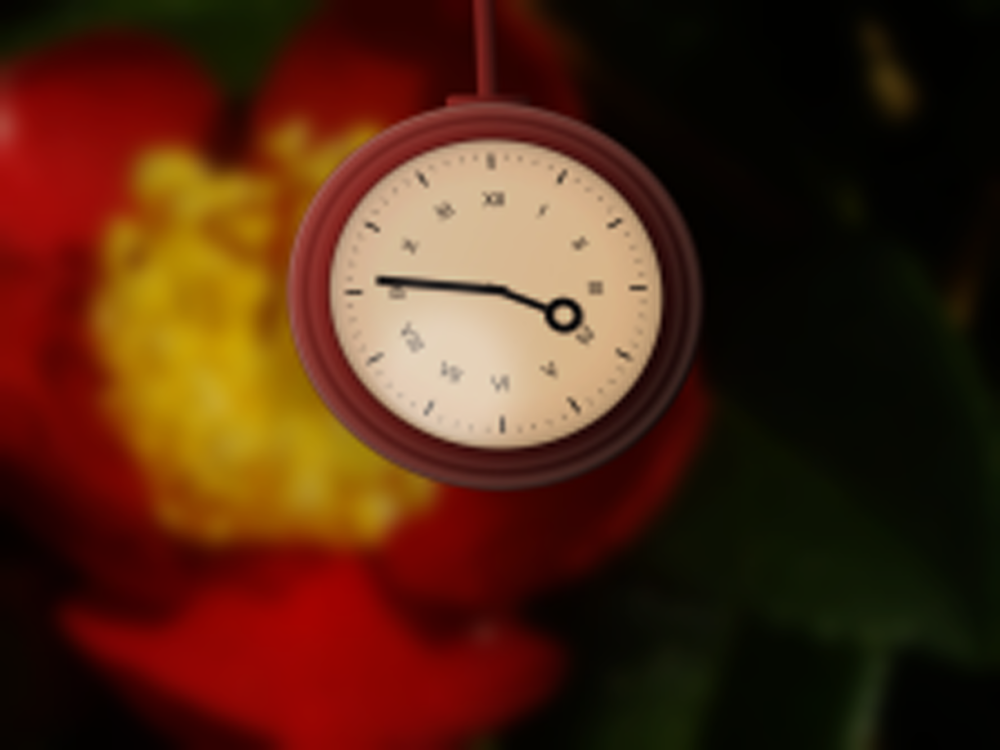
3:46
